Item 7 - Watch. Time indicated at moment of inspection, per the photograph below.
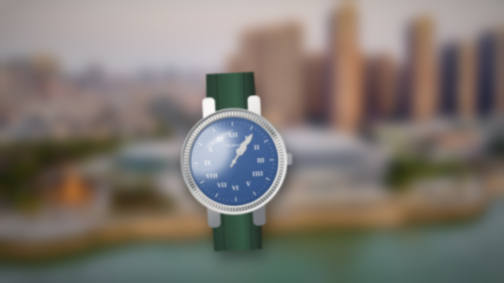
1:06
